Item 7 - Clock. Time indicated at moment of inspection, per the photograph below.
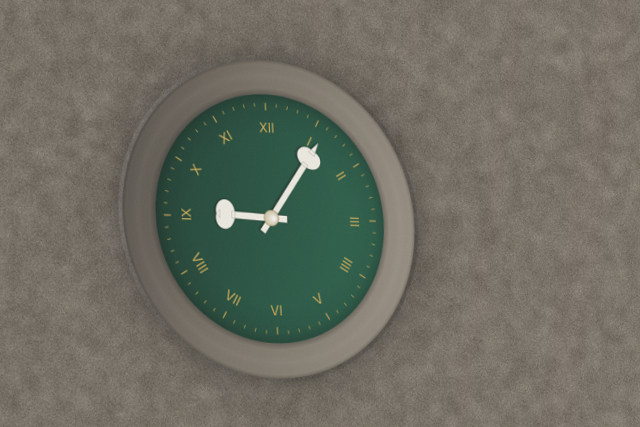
9:06
